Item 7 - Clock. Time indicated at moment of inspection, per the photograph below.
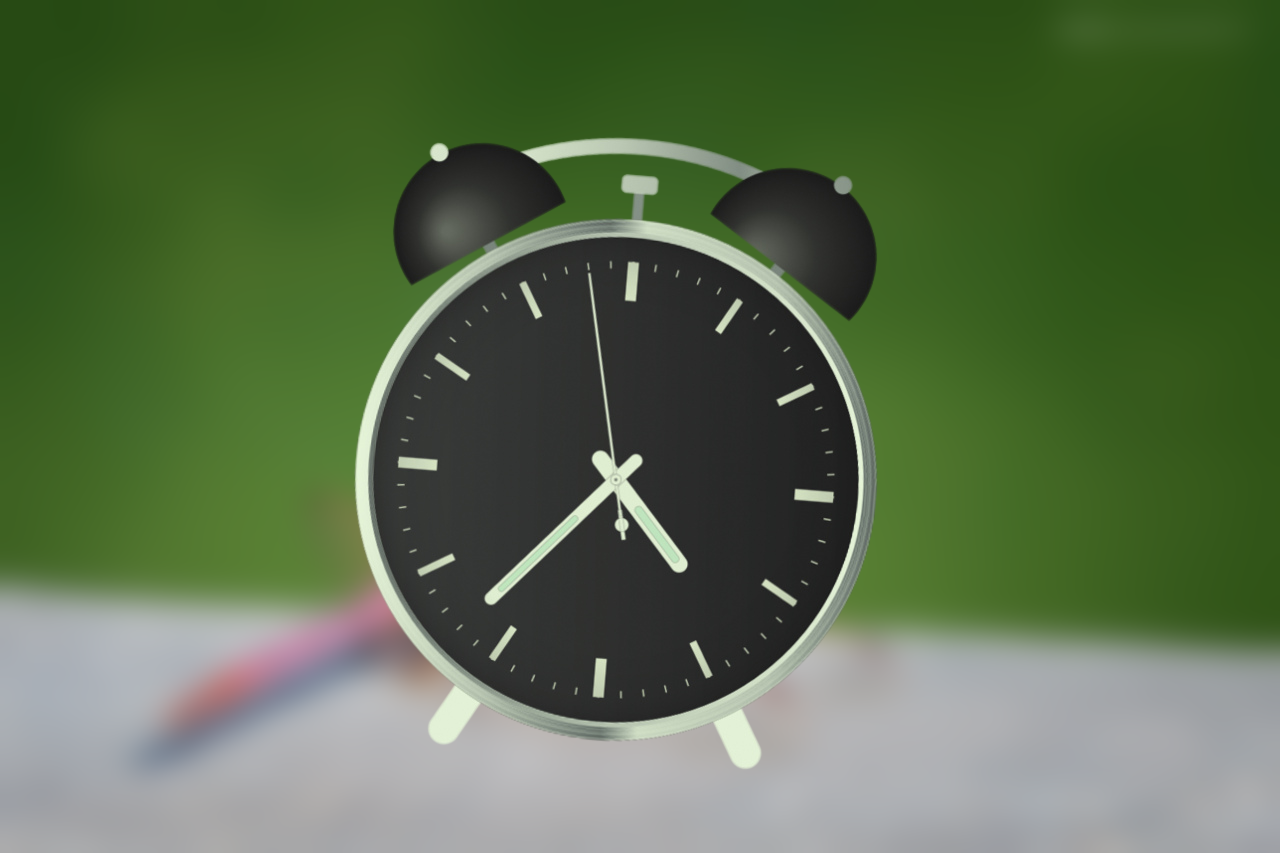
4:36:58
